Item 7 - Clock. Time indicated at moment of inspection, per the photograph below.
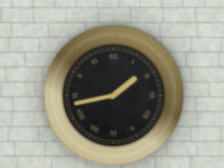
1:43
